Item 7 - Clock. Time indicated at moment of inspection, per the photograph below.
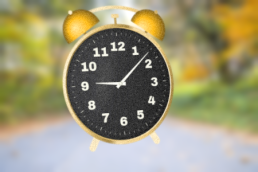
9:08
